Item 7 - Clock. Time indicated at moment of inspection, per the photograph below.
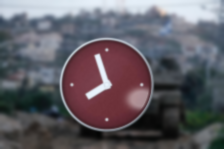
7:57
